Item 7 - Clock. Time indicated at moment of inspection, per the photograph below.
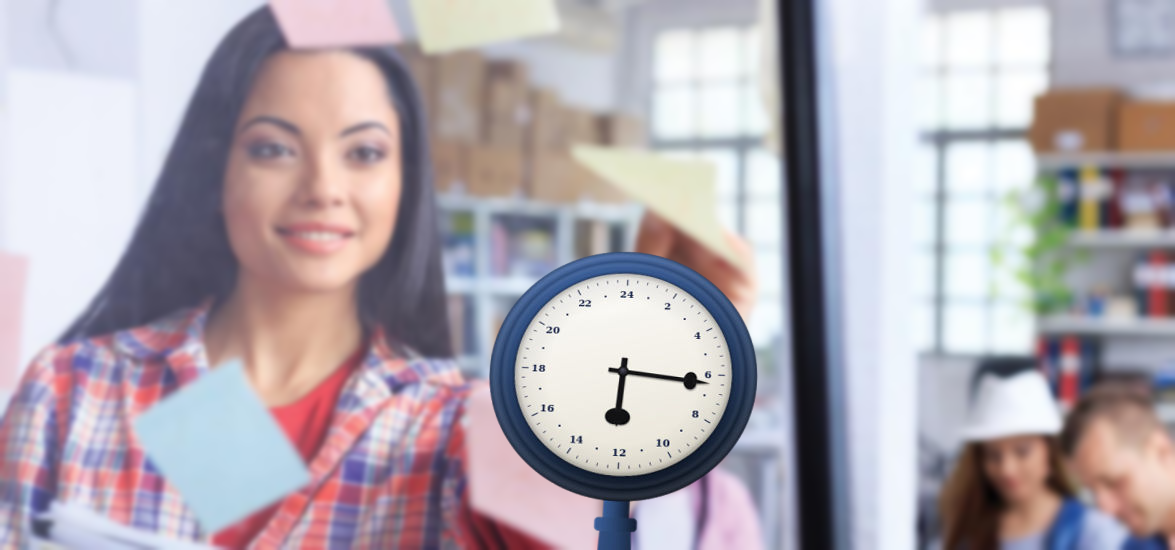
12:16
